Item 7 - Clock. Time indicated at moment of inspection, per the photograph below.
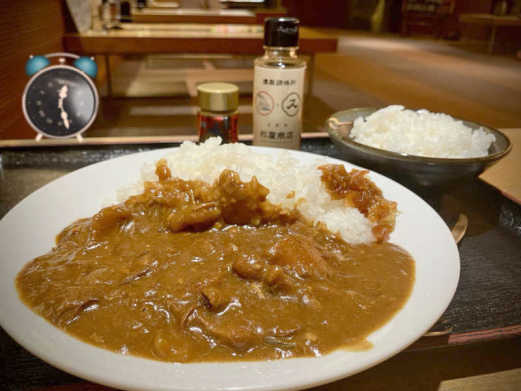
12:27
